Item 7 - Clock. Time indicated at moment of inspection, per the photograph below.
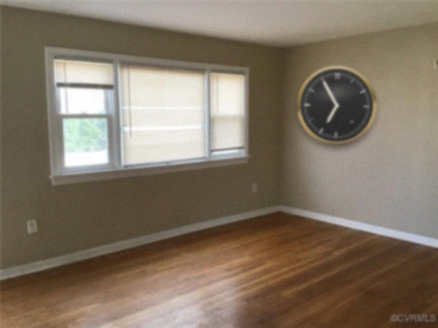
6:55
